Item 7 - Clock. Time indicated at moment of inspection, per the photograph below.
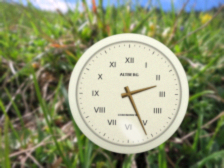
2:26
